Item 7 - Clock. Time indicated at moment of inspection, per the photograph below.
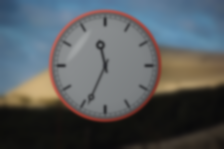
11:34
